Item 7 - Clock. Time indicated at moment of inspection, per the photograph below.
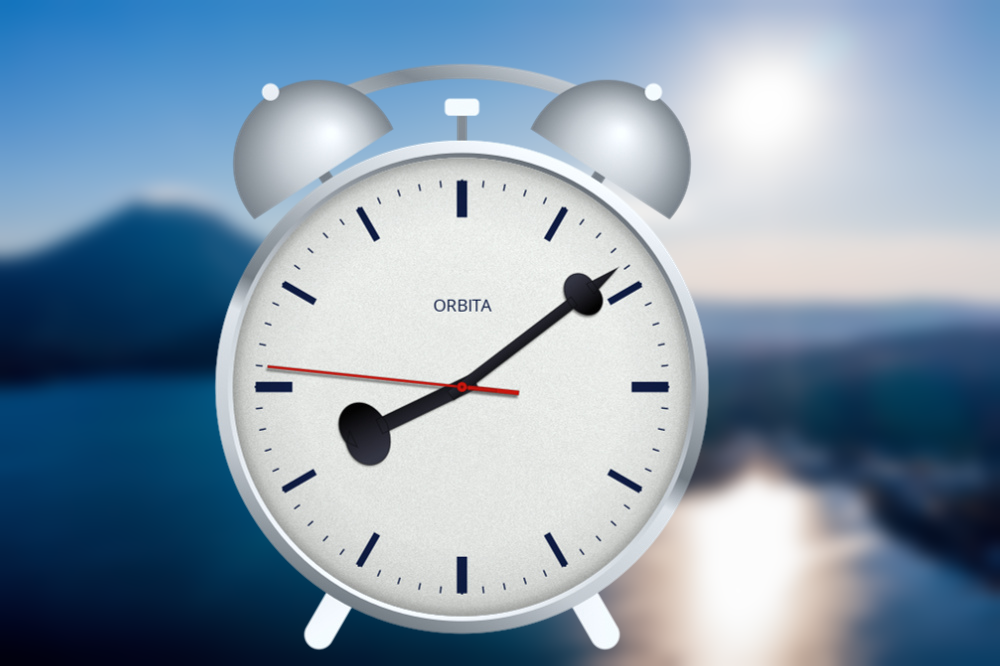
8:08:46
